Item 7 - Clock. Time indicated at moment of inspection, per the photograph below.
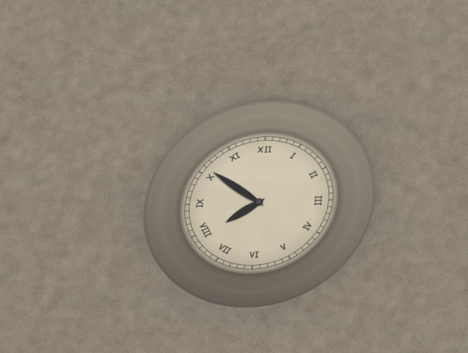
7:51
